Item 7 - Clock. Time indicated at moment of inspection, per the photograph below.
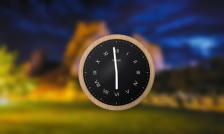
5:59
